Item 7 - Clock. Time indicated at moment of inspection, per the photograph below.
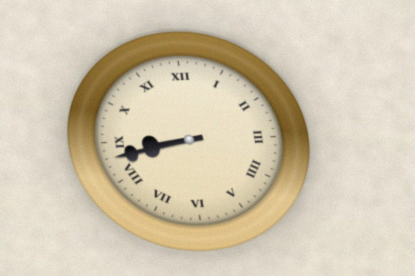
8:43
